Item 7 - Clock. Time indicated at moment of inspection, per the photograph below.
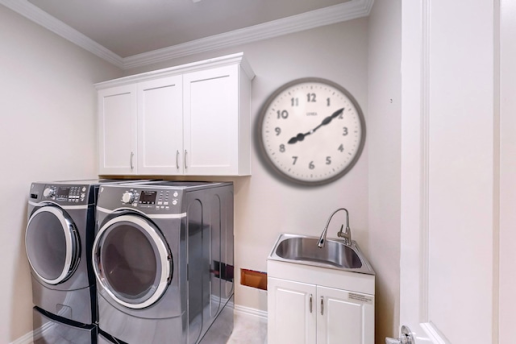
8:09
